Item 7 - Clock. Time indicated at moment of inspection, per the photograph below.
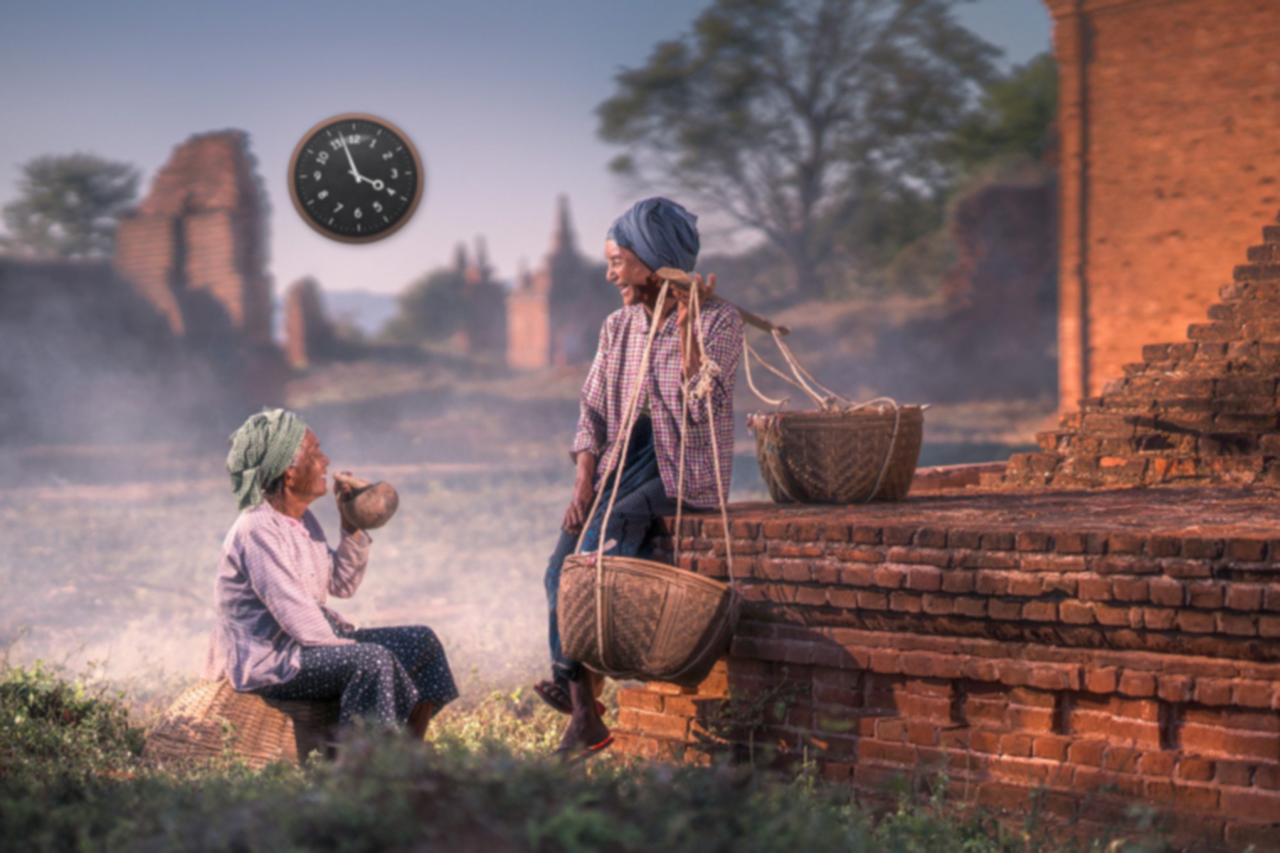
3:57
